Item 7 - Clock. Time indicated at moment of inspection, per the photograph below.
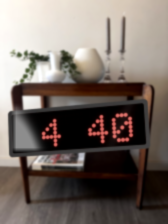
4:40
